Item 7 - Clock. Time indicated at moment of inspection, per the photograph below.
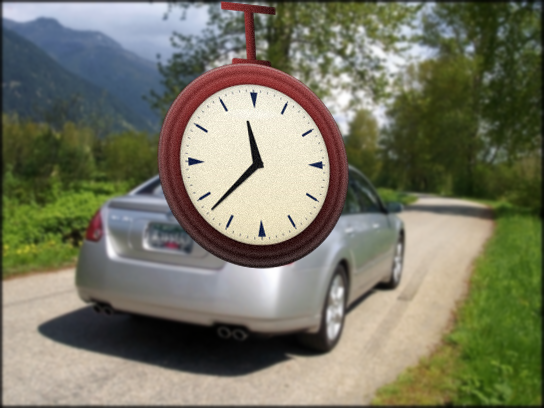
11:38
